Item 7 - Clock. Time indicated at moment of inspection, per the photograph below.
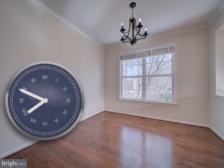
7:49
